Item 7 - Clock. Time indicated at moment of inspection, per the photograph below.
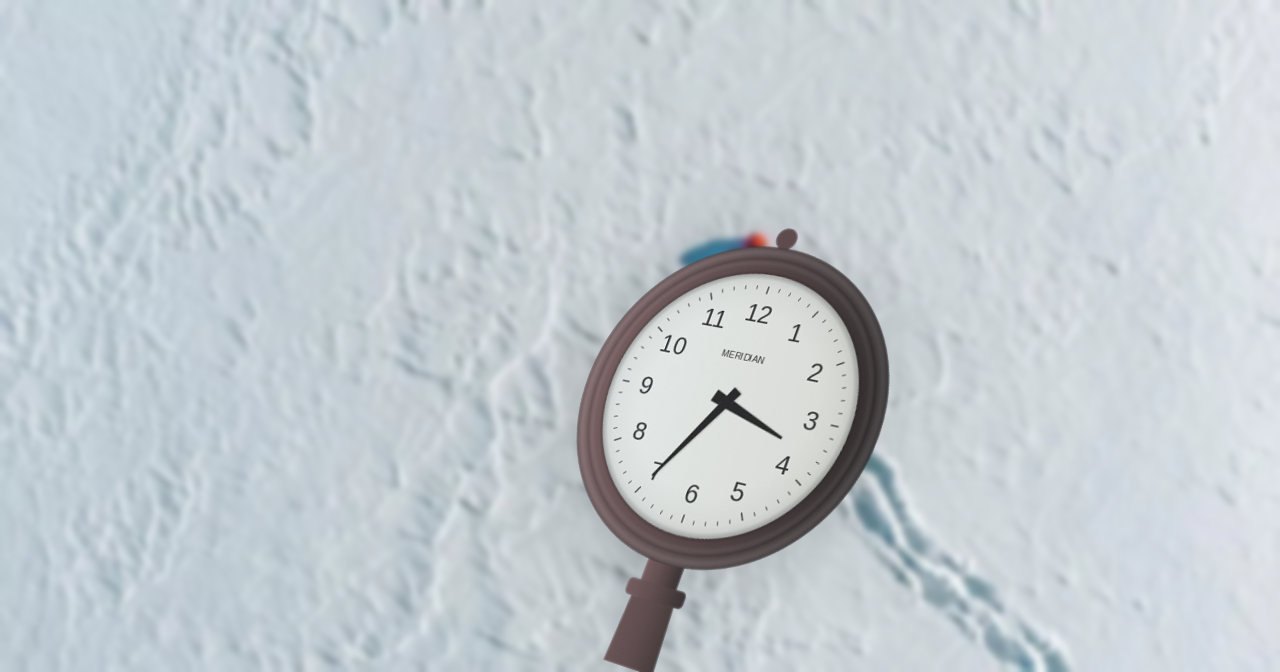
3:35
